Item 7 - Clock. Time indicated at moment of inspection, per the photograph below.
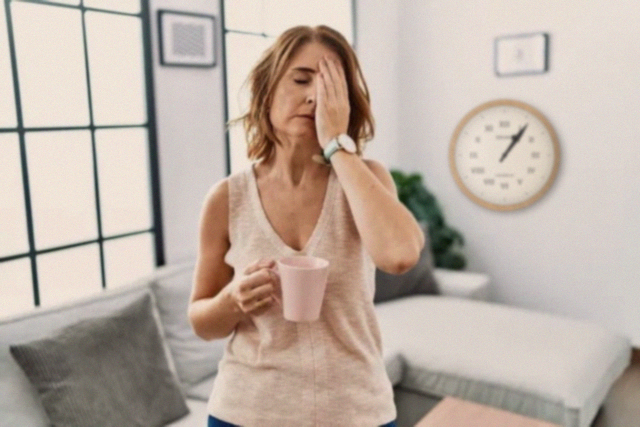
1:06
